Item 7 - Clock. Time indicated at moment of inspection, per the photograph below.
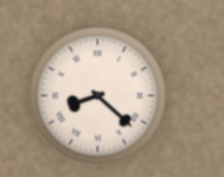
8:22
